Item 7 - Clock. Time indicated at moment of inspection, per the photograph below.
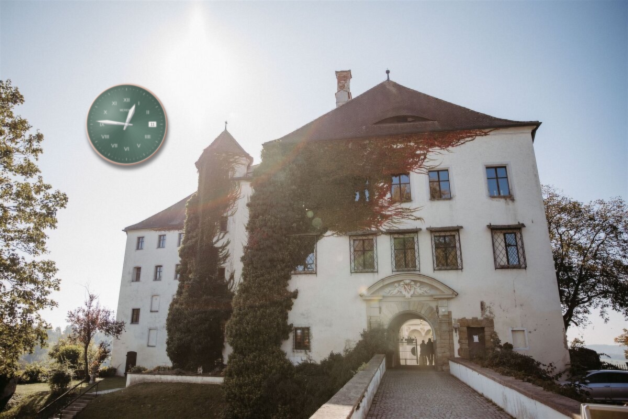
12:46
